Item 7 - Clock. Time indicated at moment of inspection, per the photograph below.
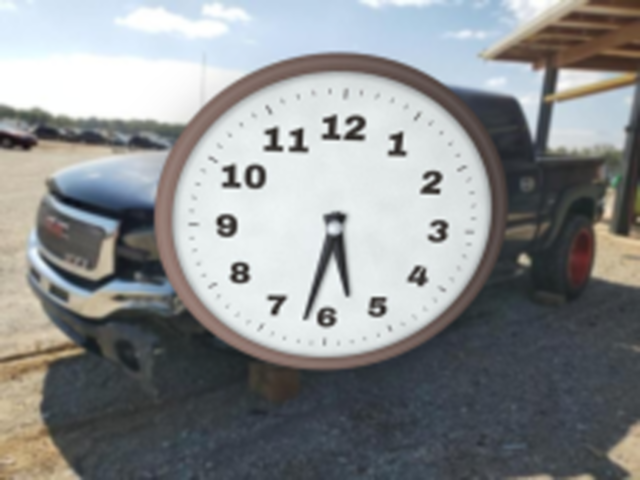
5:32
